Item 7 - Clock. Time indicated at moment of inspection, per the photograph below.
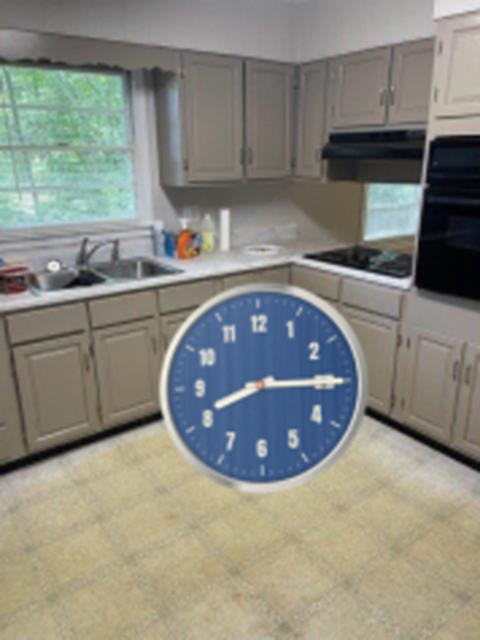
8:15
